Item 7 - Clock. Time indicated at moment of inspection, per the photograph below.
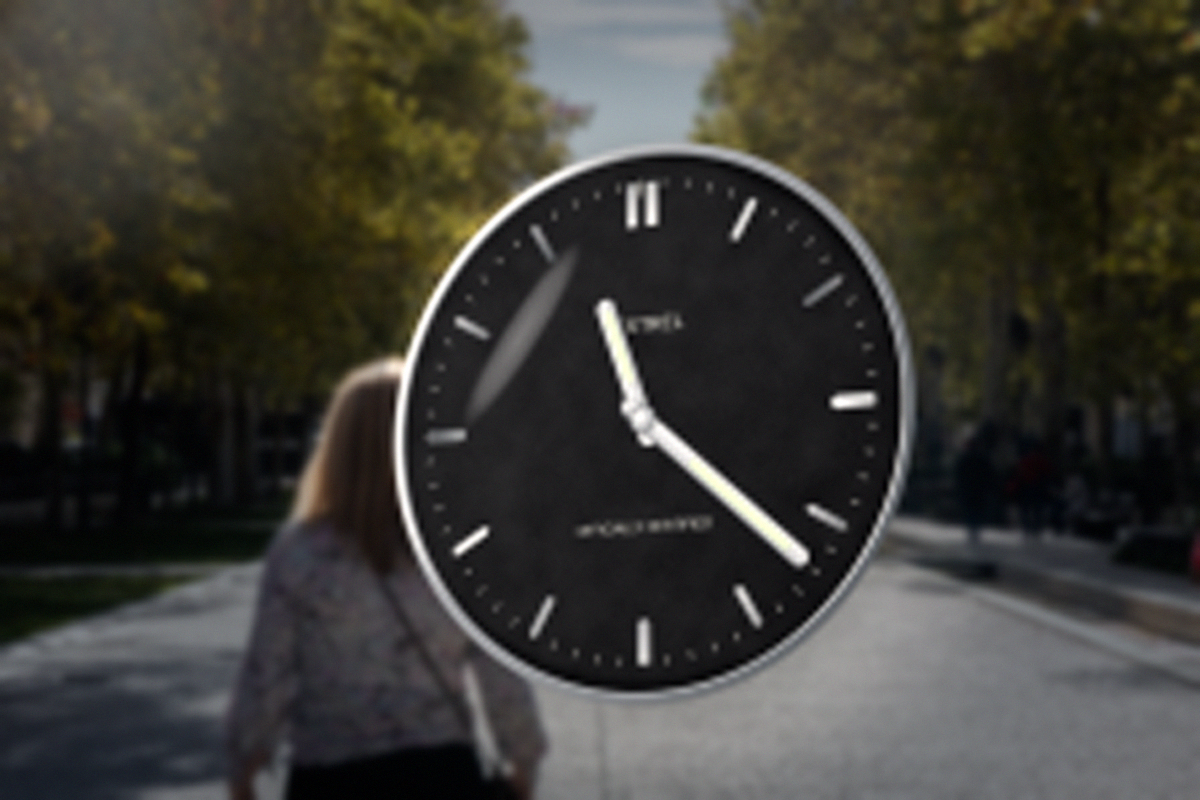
11:22
